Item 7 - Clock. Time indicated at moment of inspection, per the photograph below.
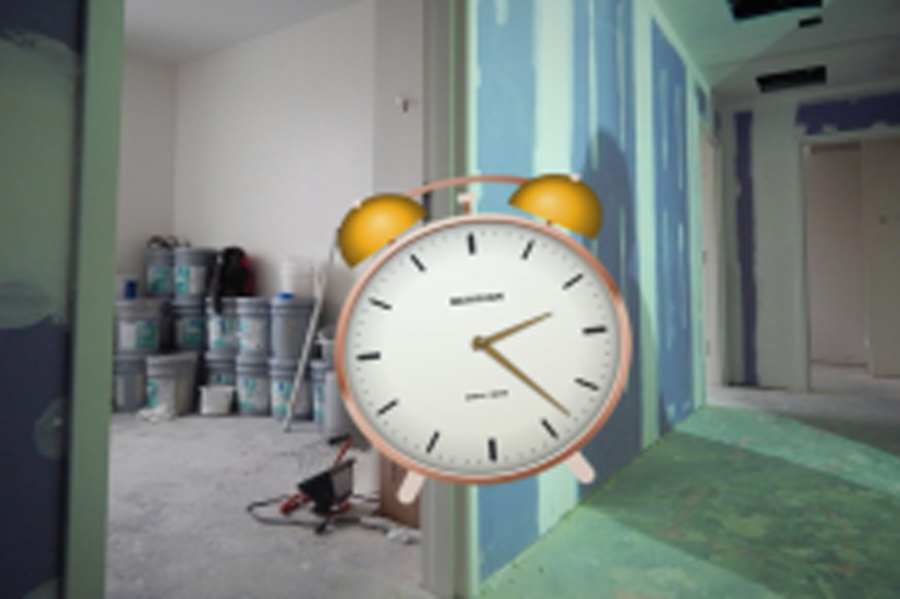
2:23
